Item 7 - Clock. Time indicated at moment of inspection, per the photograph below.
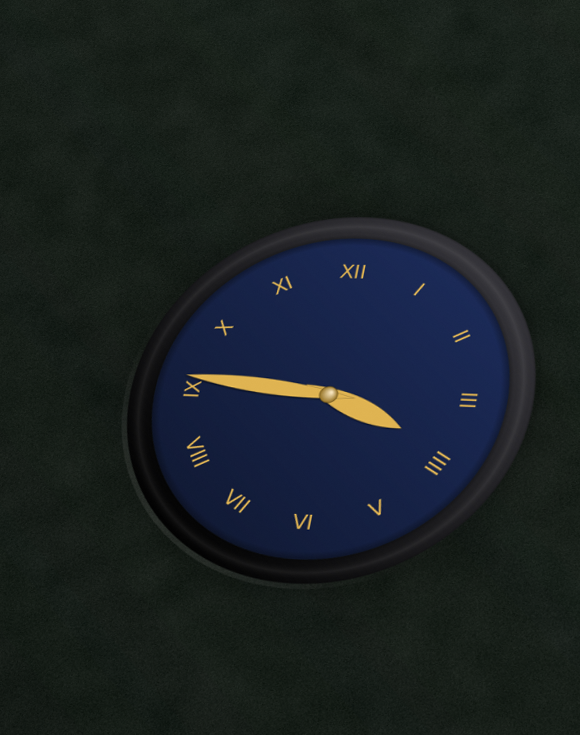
3:46
